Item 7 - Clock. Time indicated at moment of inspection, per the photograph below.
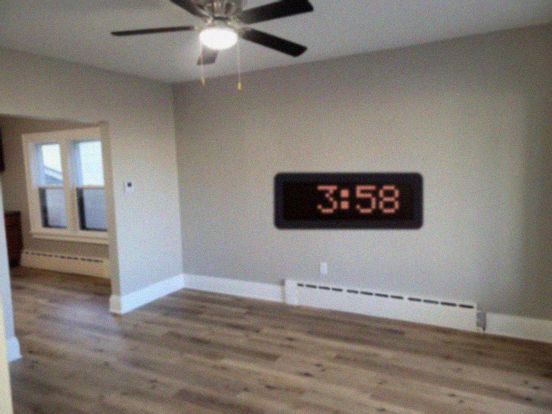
3:58
